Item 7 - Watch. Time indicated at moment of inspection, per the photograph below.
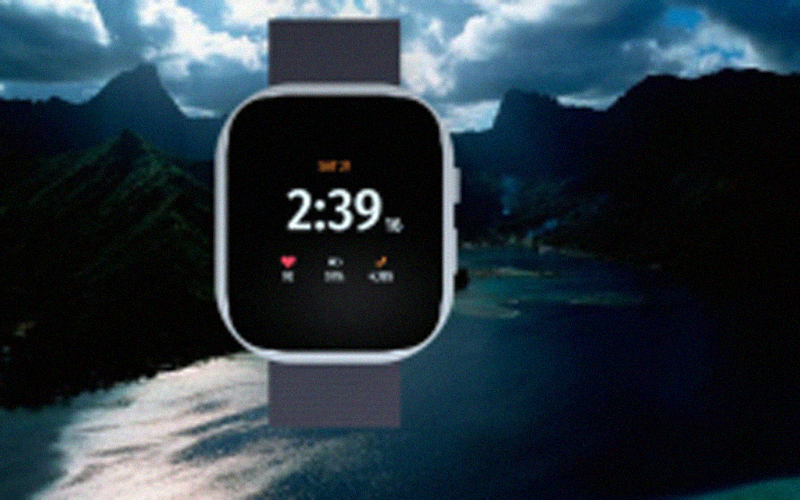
2:39
